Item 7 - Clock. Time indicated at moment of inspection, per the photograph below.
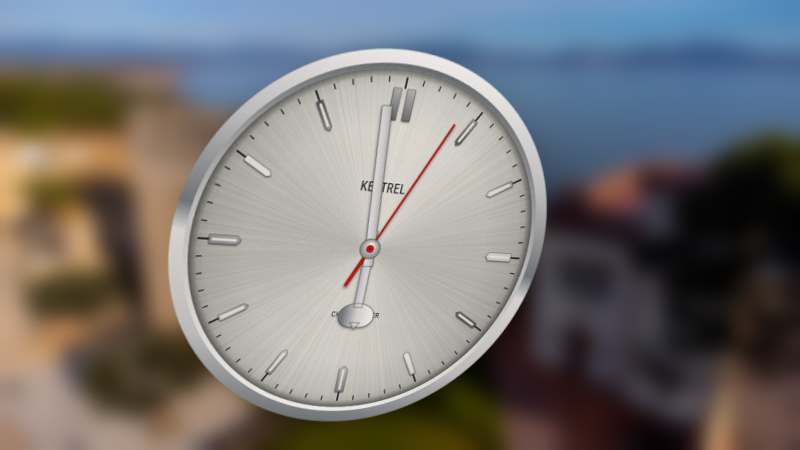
5:59:04
